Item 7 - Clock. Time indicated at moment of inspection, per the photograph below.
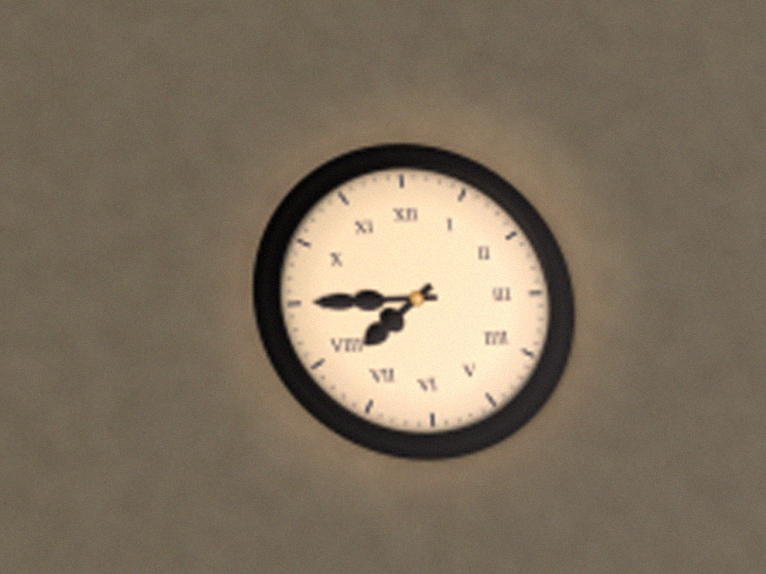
7:45
